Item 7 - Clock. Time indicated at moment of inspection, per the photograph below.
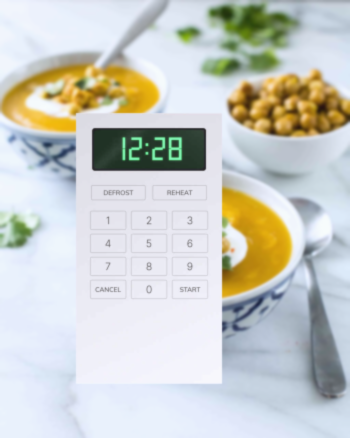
12:28
